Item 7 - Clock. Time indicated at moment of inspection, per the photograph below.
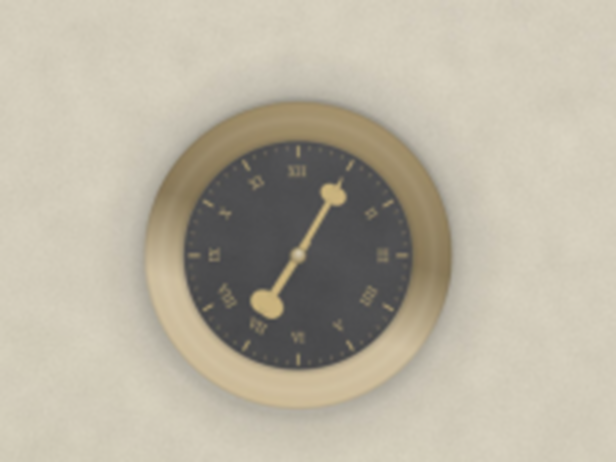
7:05
